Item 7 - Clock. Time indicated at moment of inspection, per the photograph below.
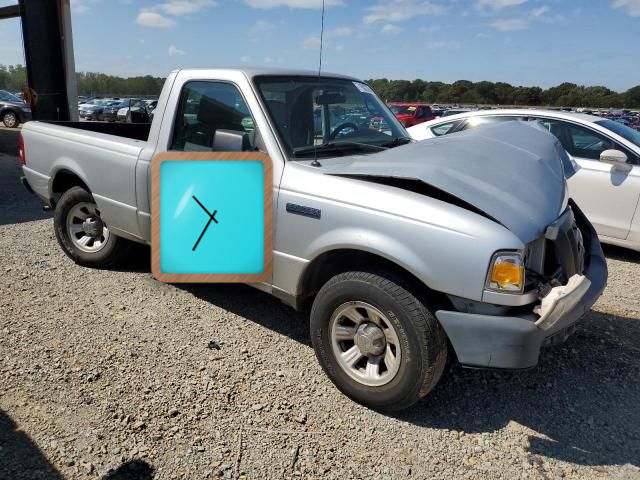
10:35
